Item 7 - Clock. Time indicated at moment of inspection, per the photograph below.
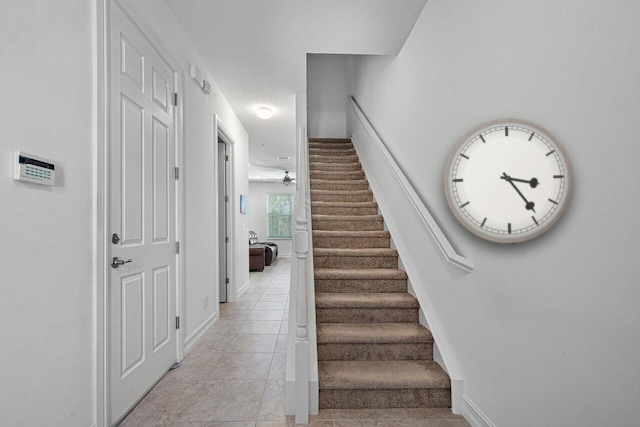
3:24
